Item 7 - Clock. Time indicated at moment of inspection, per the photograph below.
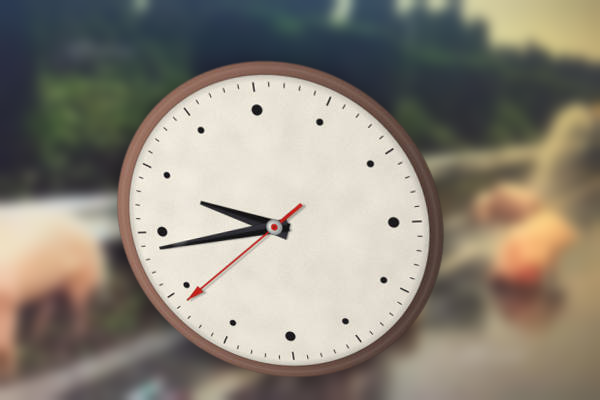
9:43:39
